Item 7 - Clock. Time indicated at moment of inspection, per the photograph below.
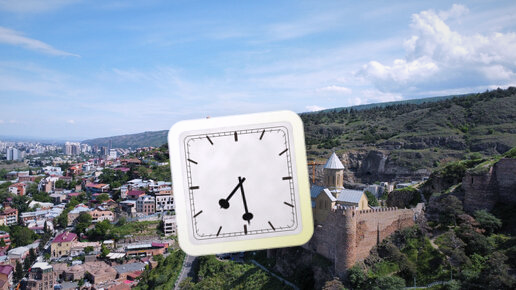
7:29
